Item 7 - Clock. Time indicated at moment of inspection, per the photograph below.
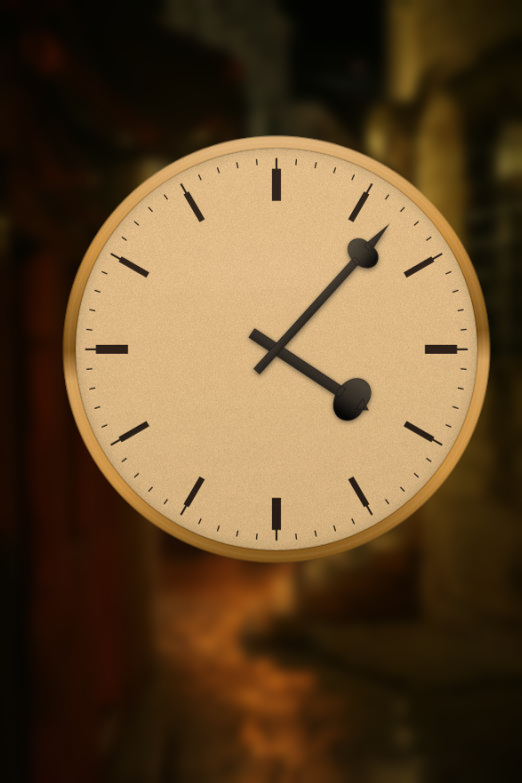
4:07
